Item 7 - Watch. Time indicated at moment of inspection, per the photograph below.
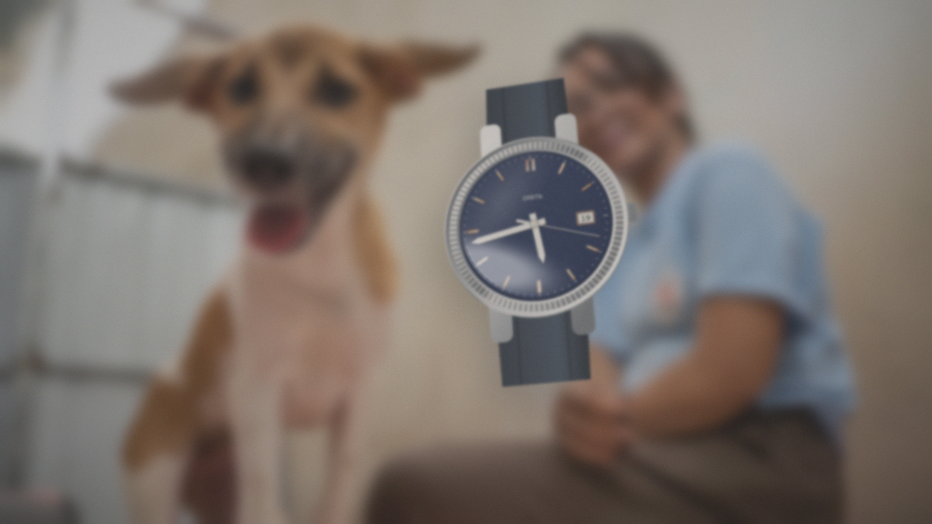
5:43:18
